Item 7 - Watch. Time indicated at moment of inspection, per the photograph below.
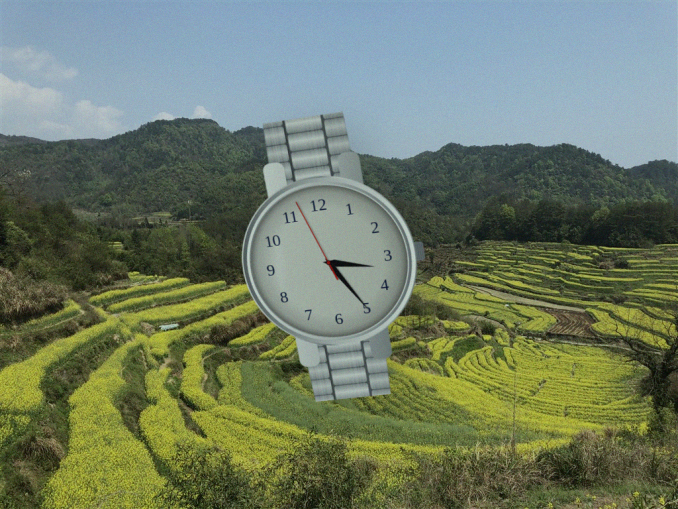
3:24:57
